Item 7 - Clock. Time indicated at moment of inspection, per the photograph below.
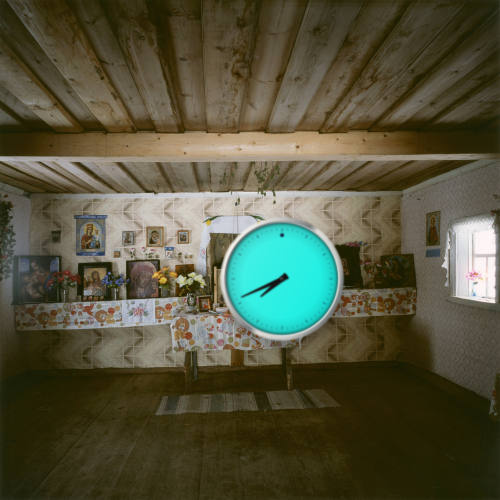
7:41
